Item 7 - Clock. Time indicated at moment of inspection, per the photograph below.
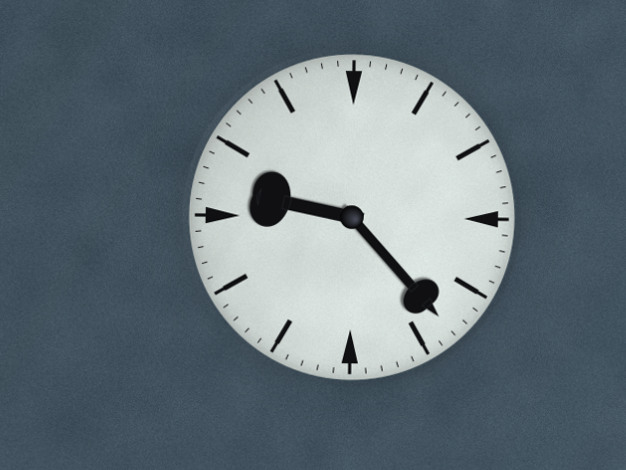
9:23
